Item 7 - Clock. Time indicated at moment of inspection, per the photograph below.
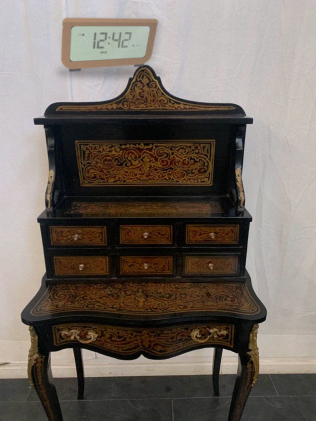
12:42
